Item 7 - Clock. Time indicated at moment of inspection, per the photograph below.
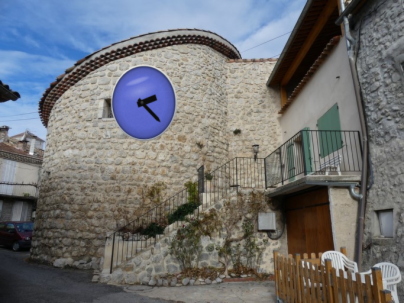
2:22
